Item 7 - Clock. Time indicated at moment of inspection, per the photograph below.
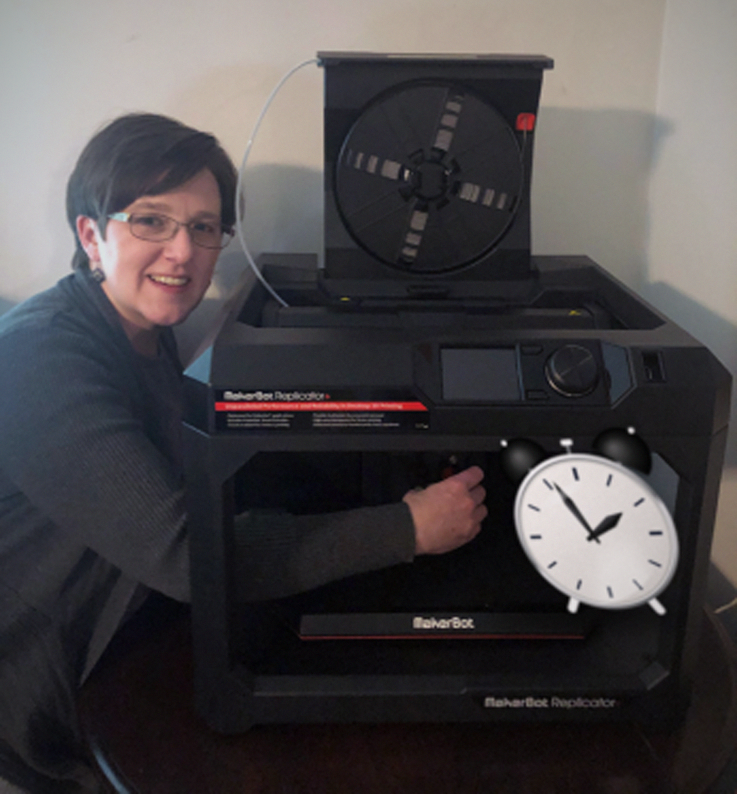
1:56
